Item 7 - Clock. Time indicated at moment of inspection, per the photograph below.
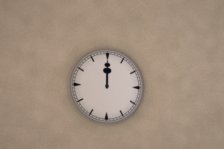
12:00
